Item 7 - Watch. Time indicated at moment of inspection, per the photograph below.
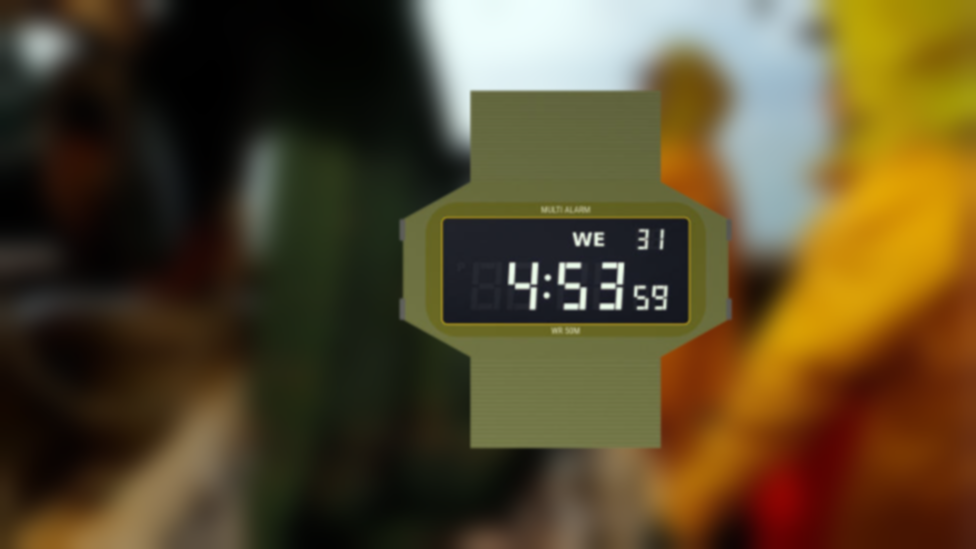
4:53:59
